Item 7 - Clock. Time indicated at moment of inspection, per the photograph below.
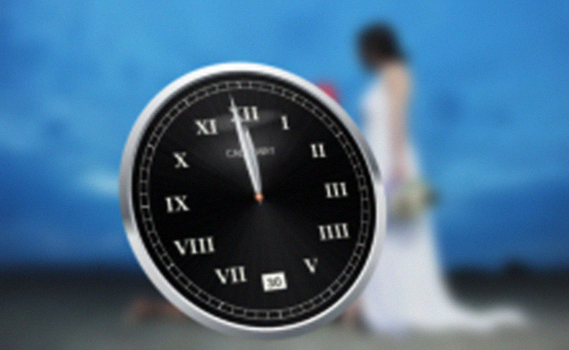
11:59
